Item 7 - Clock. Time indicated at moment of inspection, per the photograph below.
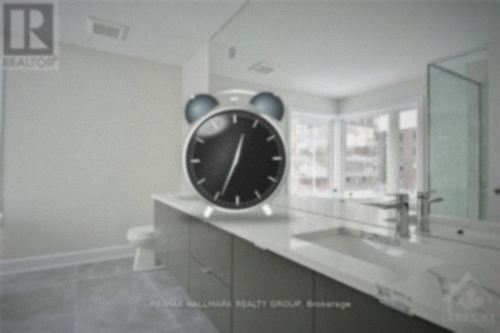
12:34
